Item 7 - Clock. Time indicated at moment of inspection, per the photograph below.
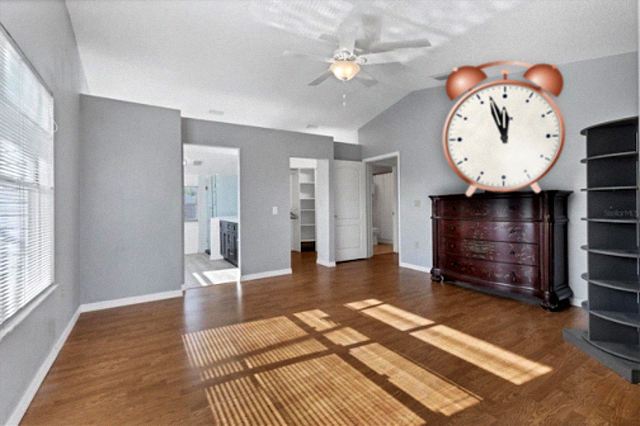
11:57
